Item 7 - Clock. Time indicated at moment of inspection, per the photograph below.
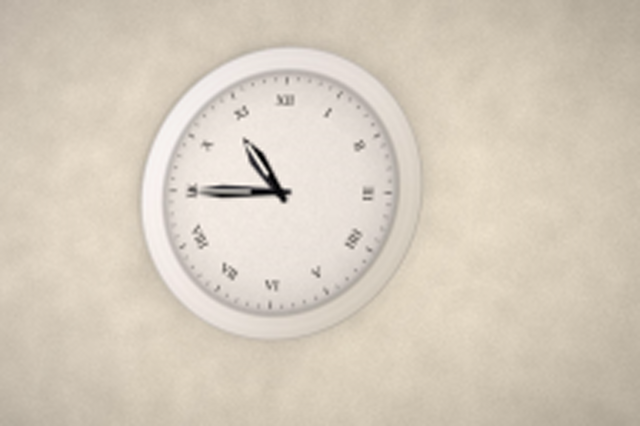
10:45
